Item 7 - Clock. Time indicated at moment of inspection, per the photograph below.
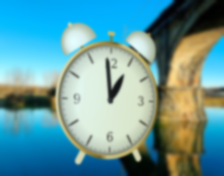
12:59
